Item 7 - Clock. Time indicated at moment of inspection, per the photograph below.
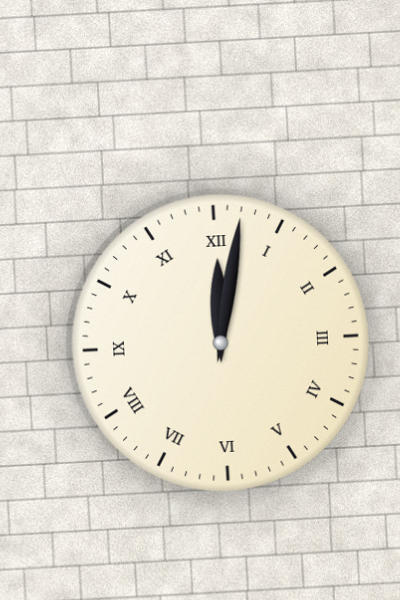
12:02
